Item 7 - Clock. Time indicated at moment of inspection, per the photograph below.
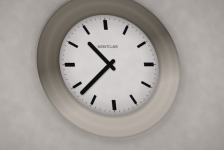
10:38
